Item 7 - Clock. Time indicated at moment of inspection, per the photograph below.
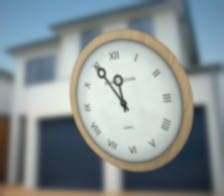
11:55
